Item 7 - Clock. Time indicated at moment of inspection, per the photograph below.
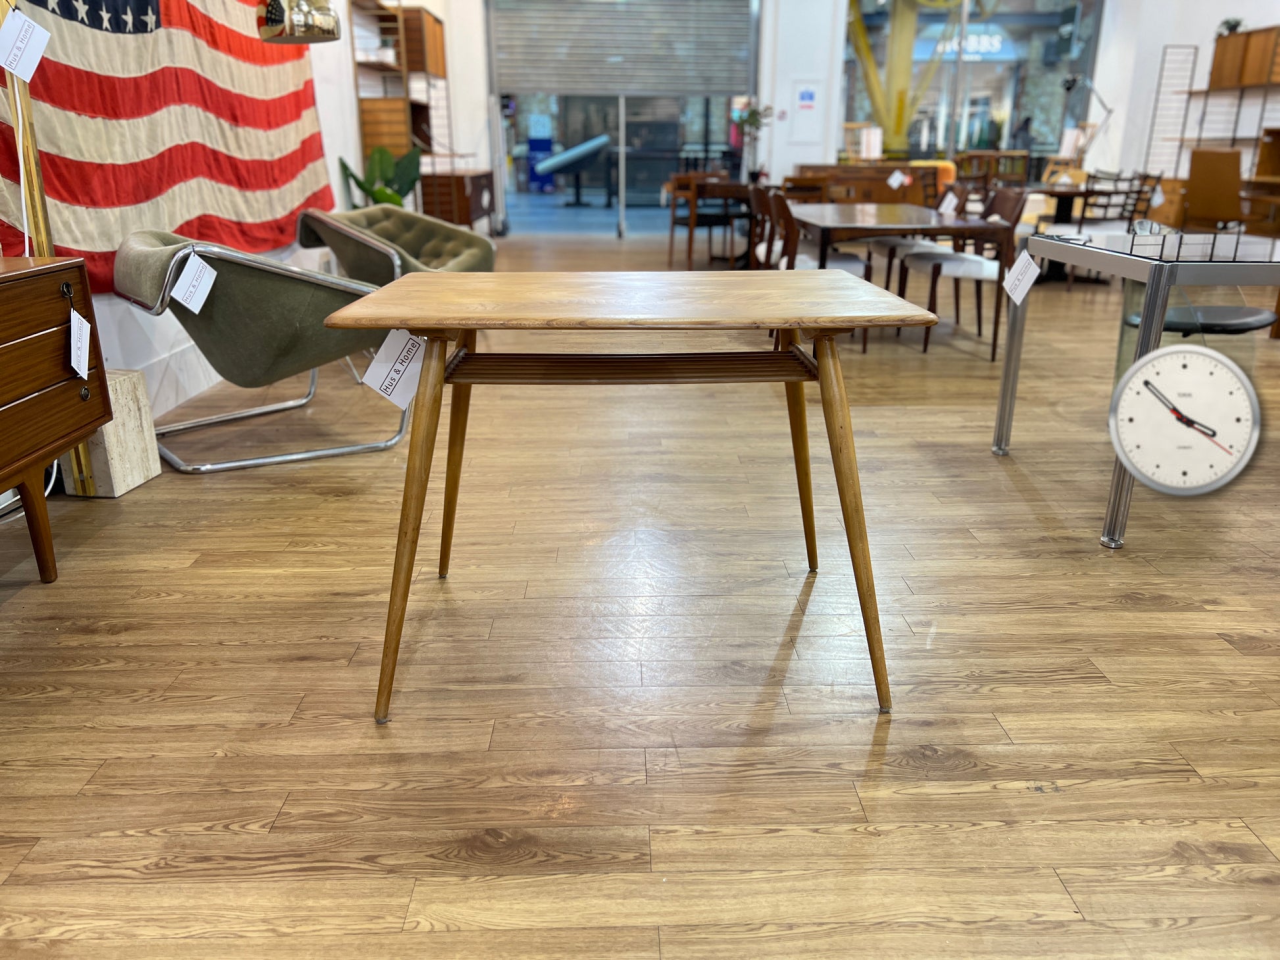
3:52:21
